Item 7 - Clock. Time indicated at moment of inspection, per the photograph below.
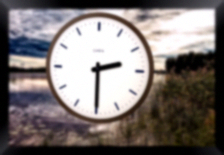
2:30
